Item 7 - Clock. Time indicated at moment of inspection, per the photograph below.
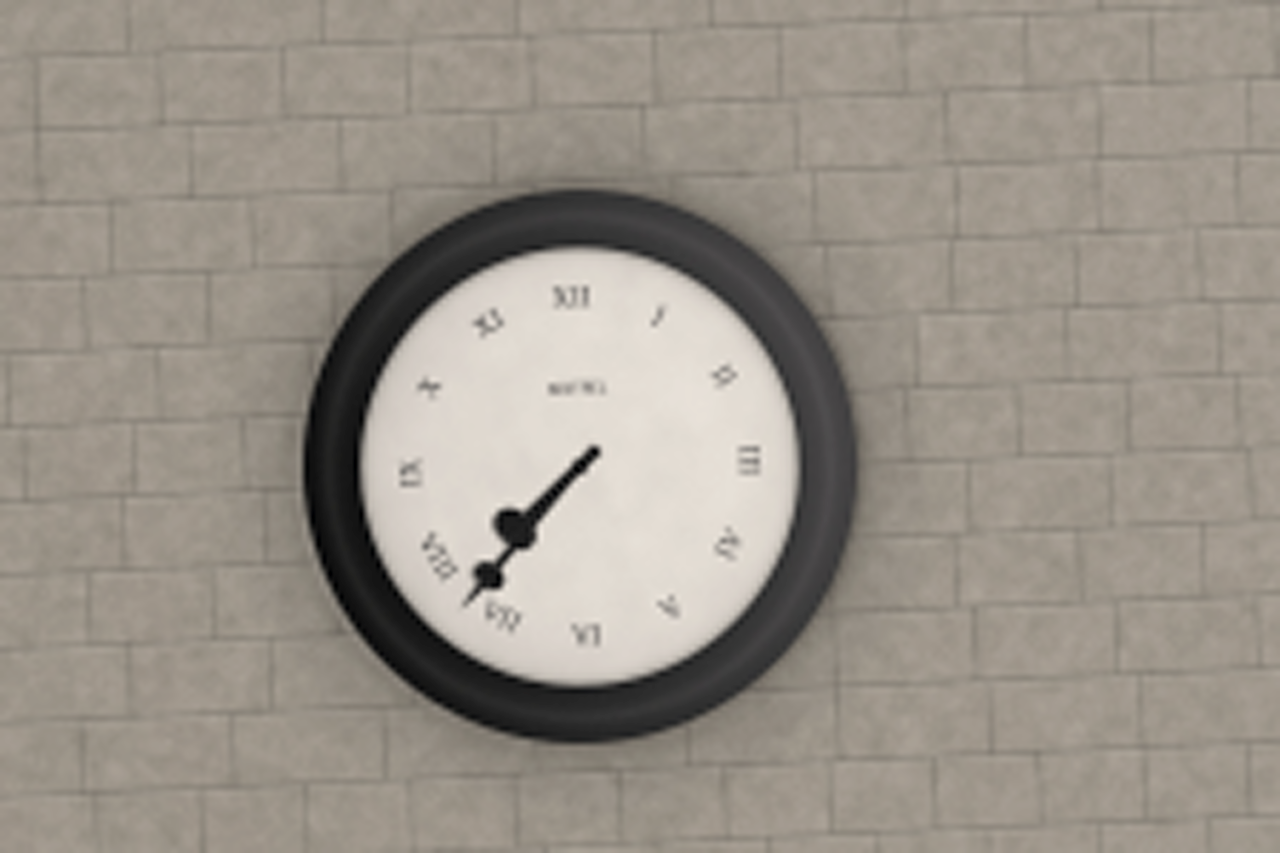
7:37
